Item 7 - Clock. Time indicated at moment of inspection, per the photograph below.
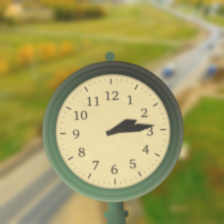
2:14
